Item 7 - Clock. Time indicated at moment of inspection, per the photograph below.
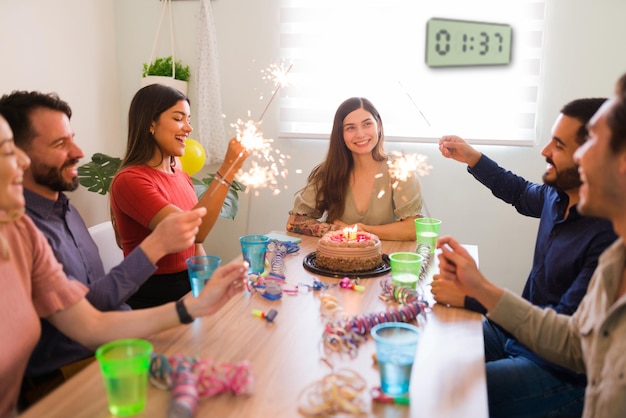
1:37
